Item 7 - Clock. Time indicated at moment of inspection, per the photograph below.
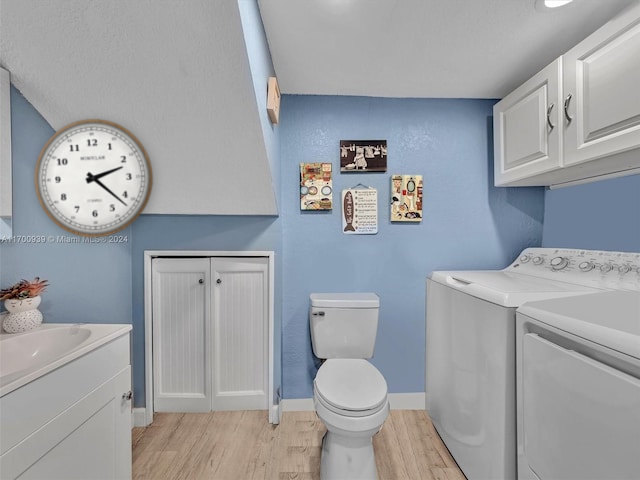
2:22
